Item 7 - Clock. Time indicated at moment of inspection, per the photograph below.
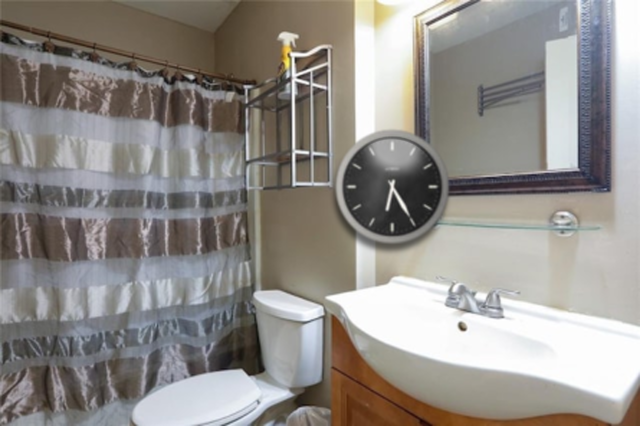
6:25
